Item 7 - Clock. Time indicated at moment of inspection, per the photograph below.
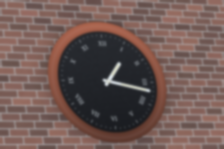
1:17
